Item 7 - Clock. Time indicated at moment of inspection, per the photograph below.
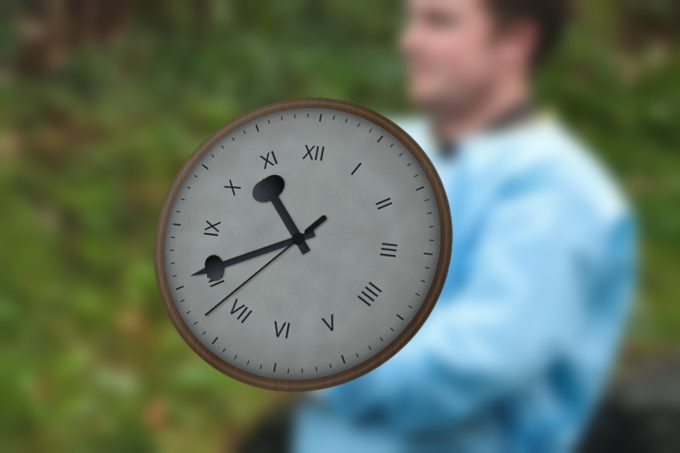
10:40:37
